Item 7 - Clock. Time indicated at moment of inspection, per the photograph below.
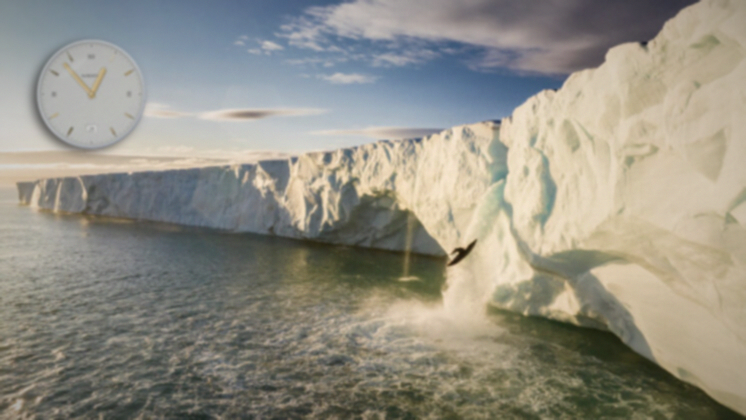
12:53
